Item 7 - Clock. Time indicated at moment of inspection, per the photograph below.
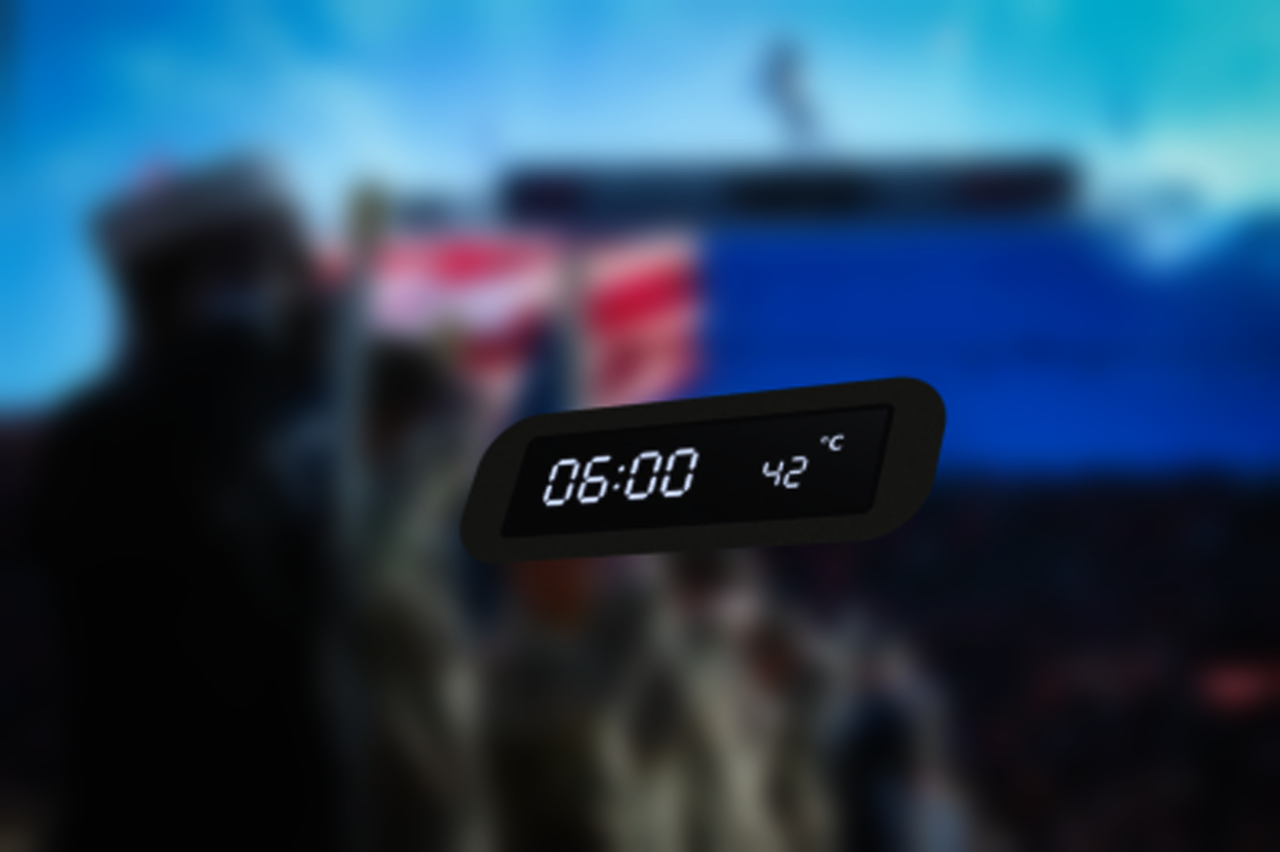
6:00
